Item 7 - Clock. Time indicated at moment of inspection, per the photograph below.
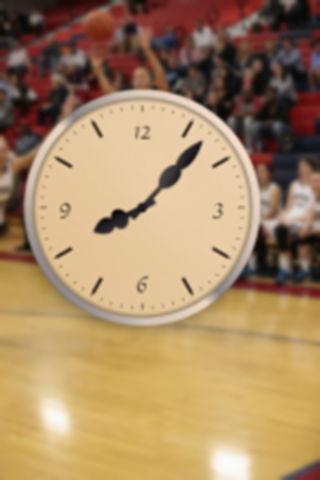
8:07
